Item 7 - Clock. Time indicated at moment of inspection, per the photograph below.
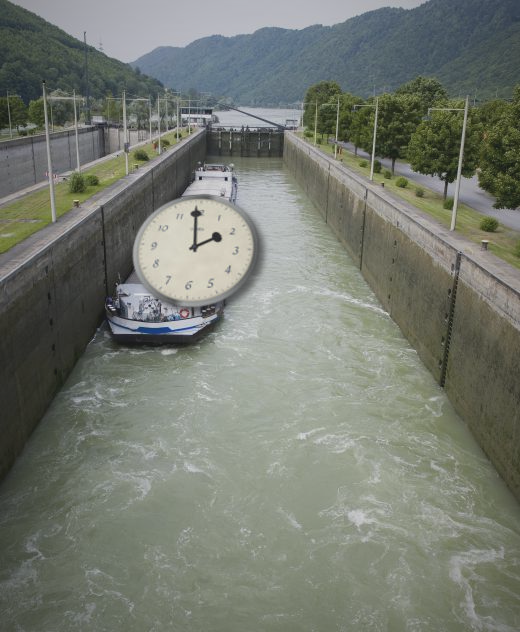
1:59
